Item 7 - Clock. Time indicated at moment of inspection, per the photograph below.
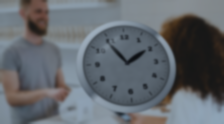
1:54
